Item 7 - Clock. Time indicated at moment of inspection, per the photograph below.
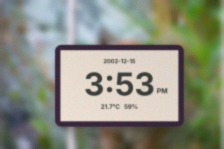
3:53
